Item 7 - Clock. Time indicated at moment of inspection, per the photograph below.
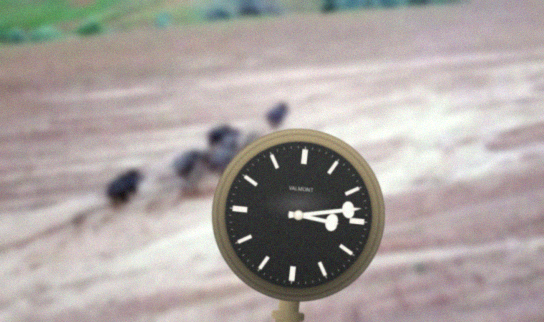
3:13
